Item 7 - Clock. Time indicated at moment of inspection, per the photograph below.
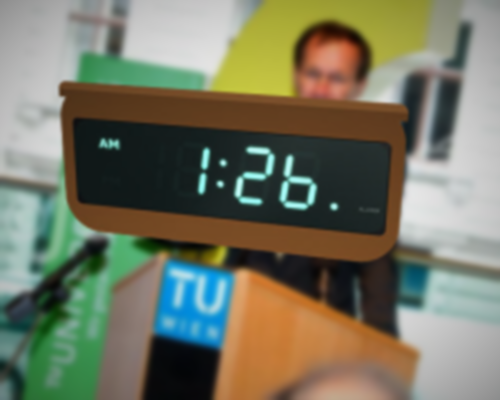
1:26
